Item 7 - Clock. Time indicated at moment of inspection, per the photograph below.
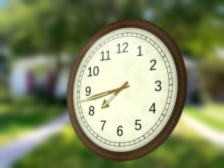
7:43
